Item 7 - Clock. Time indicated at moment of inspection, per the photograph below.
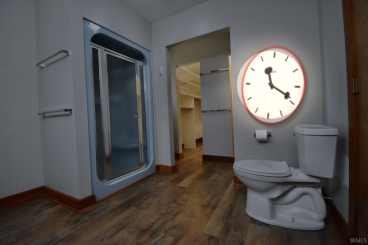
11:19
